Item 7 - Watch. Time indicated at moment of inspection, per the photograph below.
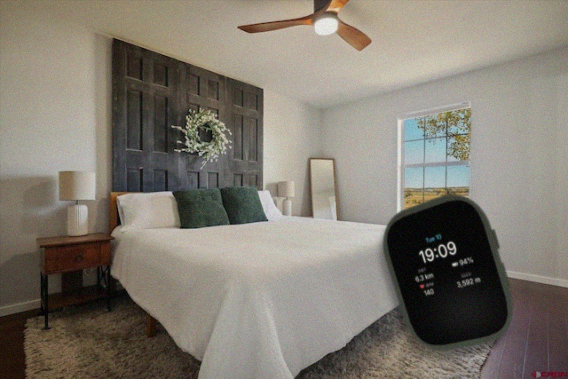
19:09
